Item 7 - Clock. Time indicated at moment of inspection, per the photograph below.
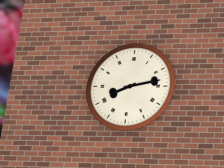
8:13
